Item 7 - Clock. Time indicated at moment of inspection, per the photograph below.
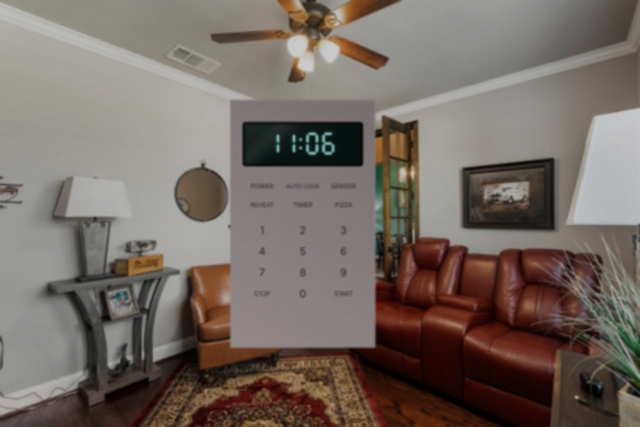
11:06
